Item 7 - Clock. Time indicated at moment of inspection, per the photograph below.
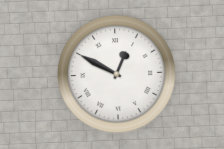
12:50
